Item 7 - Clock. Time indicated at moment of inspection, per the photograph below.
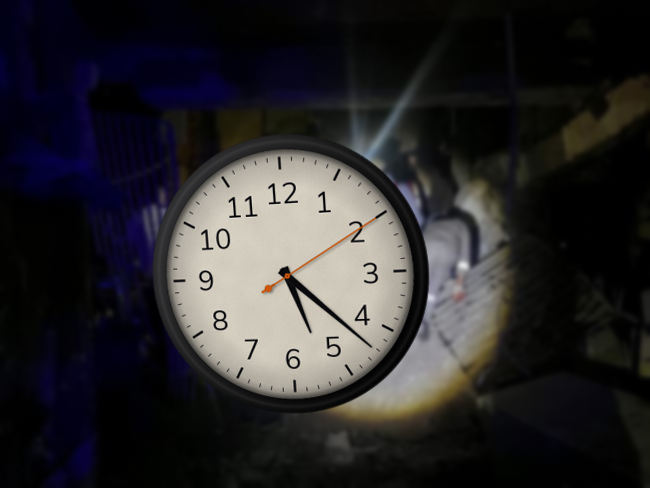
5:22:10
